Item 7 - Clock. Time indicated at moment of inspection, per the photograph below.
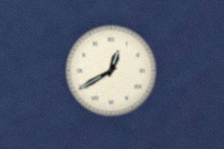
12:40
